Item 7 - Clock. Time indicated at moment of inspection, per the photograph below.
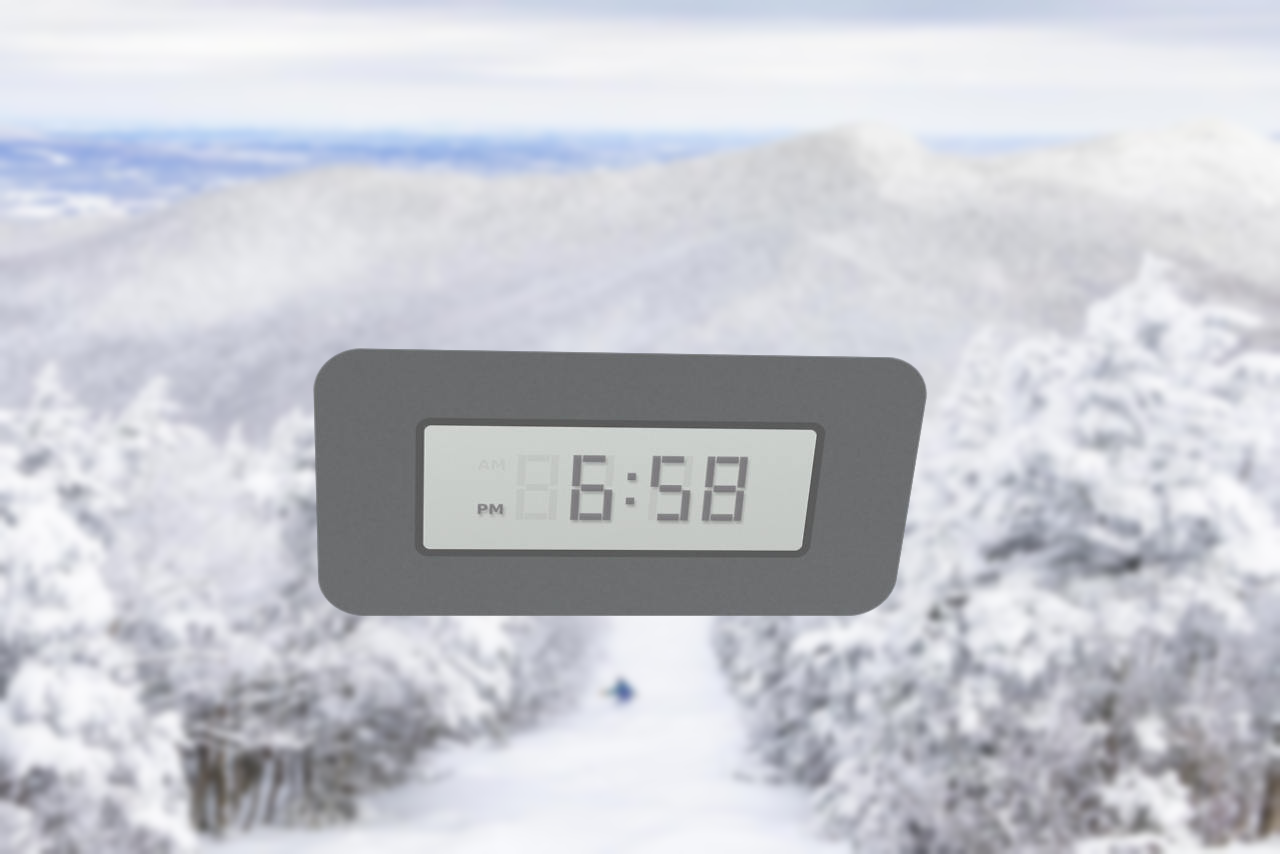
6:58
